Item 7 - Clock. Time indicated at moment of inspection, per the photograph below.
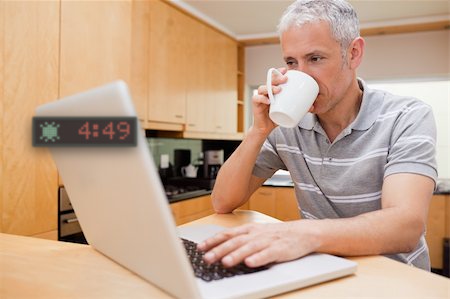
4:49
